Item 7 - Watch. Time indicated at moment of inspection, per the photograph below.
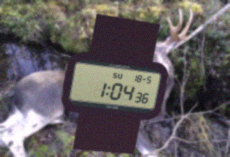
1:04:36
